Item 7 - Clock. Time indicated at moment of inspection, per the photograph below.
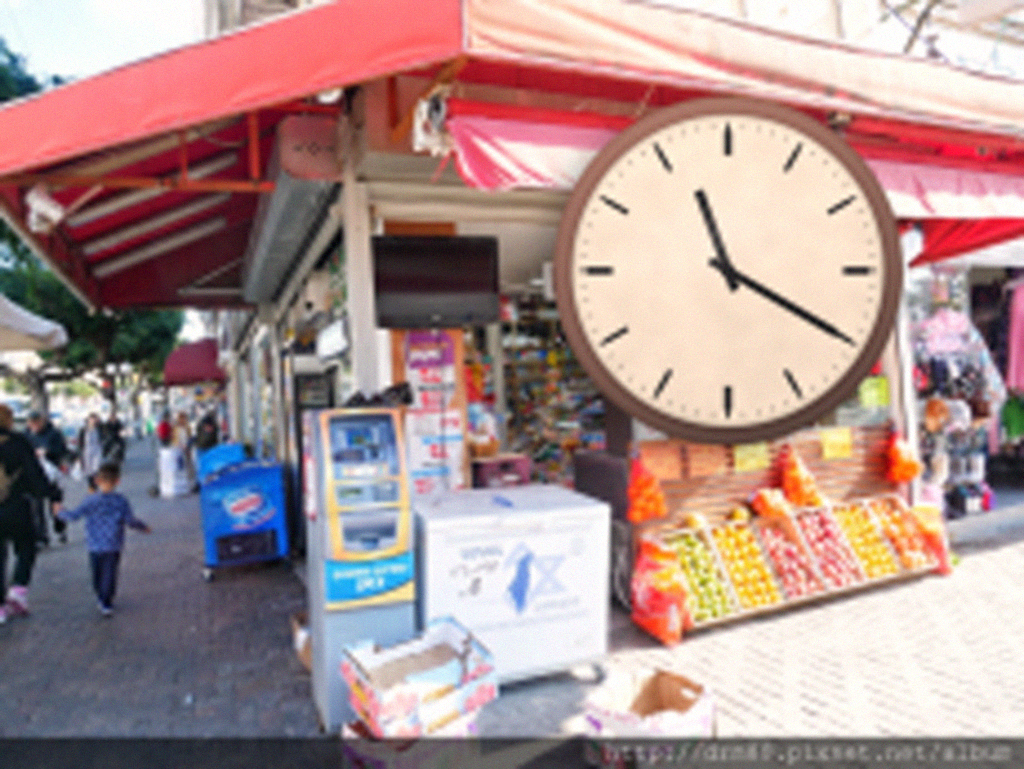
11:20
